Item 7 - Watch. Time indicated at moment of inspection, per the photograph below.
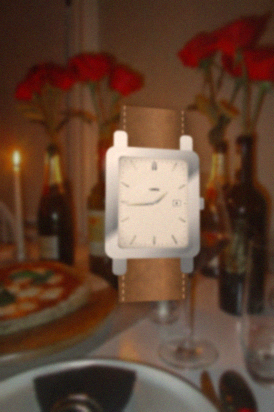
1:44
